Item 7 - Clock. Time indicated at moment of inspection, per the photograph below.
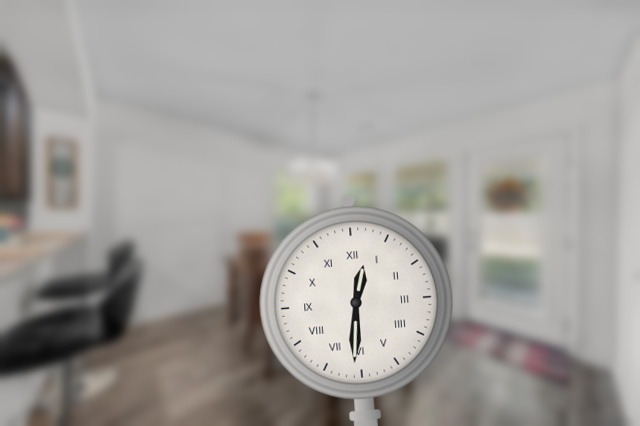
12:31
